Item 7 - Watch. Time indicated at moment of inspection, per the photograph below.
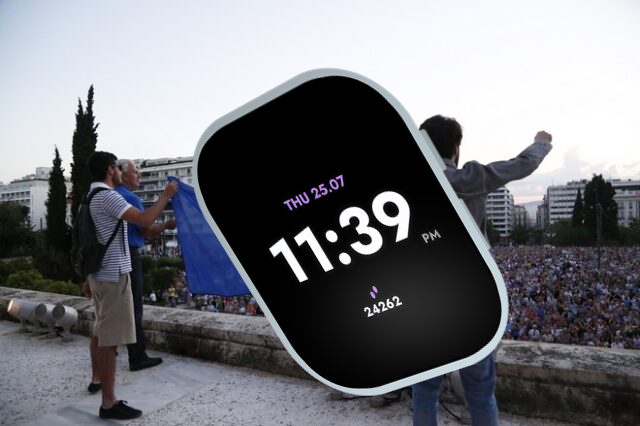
11:39
